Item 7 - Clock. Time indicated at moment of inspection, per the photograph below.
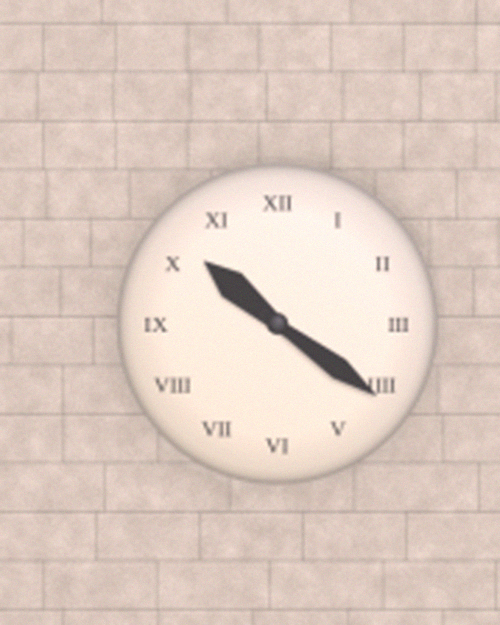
10:21
